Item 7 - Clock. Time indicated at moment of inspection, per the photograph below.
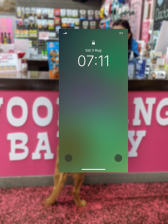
7:11
